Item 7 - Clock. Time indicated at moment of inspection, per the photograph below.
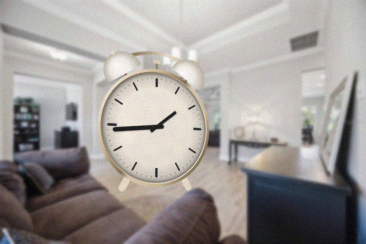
1:44
